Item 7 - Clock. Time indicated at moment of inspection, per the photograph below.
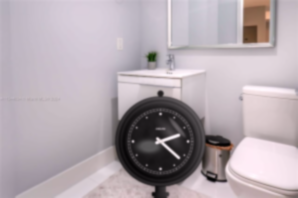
2:22
